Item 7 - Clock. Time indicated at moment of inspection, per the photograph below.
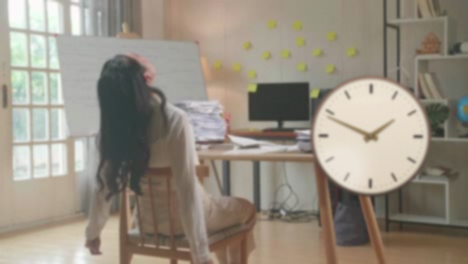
1:49
